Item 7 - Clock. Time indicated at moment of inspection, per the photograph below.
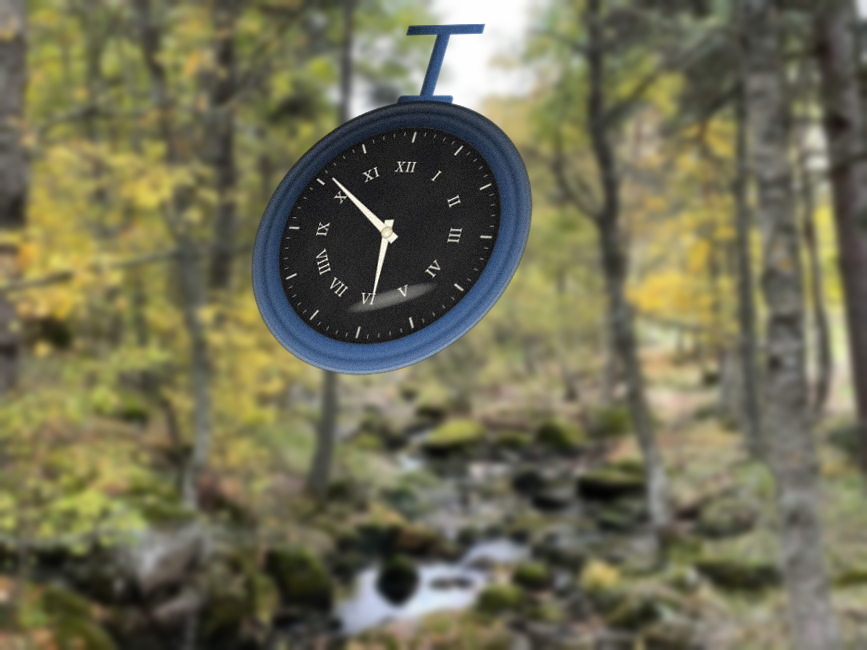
5:51
